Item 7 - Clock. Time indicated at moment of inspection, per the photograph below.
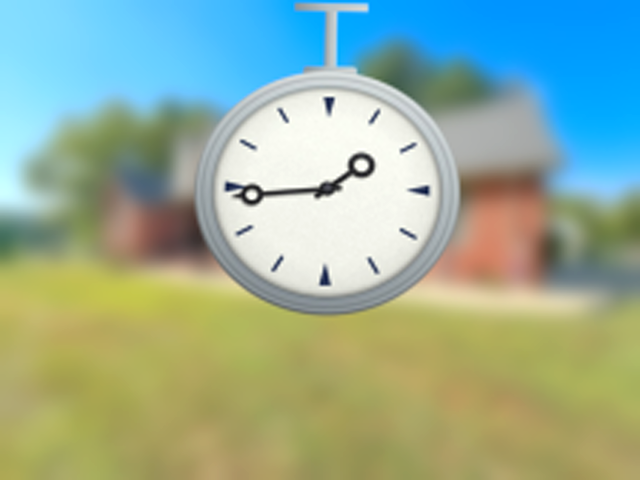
1:44
